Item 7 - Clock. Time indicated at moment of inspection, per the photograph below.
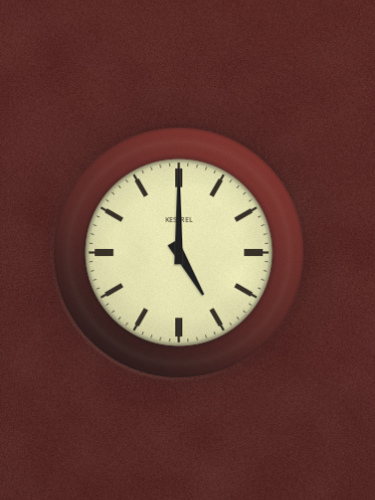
5:00
